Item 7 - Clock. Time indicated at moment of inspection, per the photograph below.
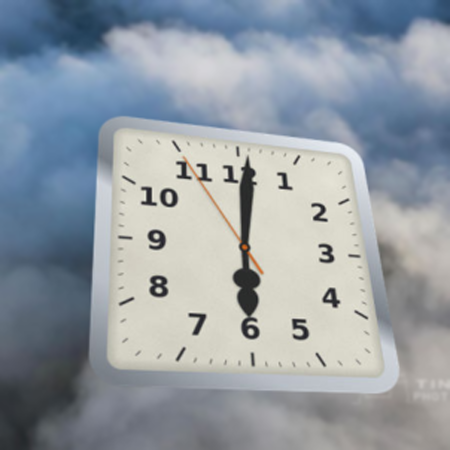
6:00:55
